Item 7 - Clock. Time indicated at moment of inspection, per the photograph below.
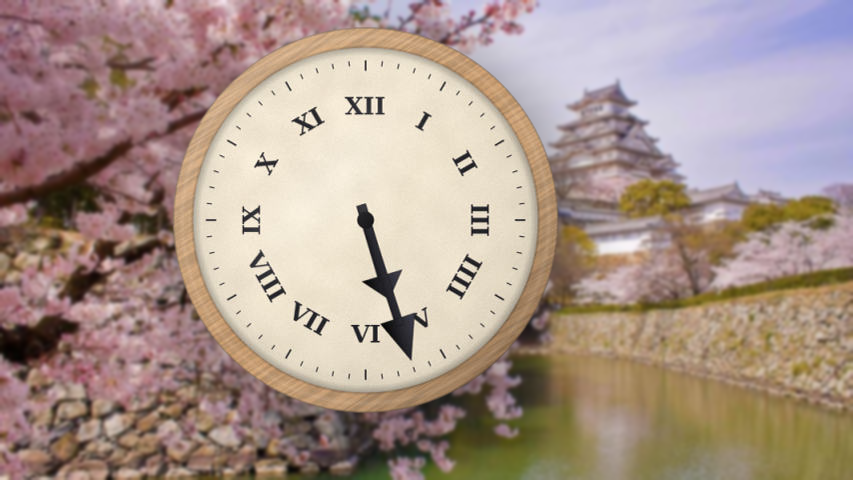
5:27
